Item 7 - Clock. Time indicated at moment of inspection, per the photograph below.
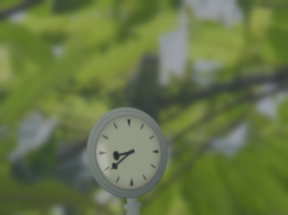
8:39
